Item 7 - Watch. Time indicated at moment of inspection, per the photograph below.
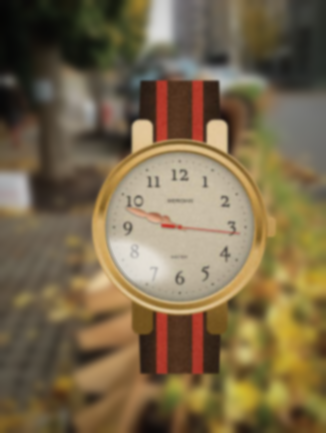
9:48:16
